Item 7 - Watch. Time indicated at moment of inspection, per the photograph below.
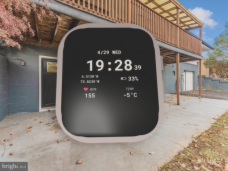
19:28
